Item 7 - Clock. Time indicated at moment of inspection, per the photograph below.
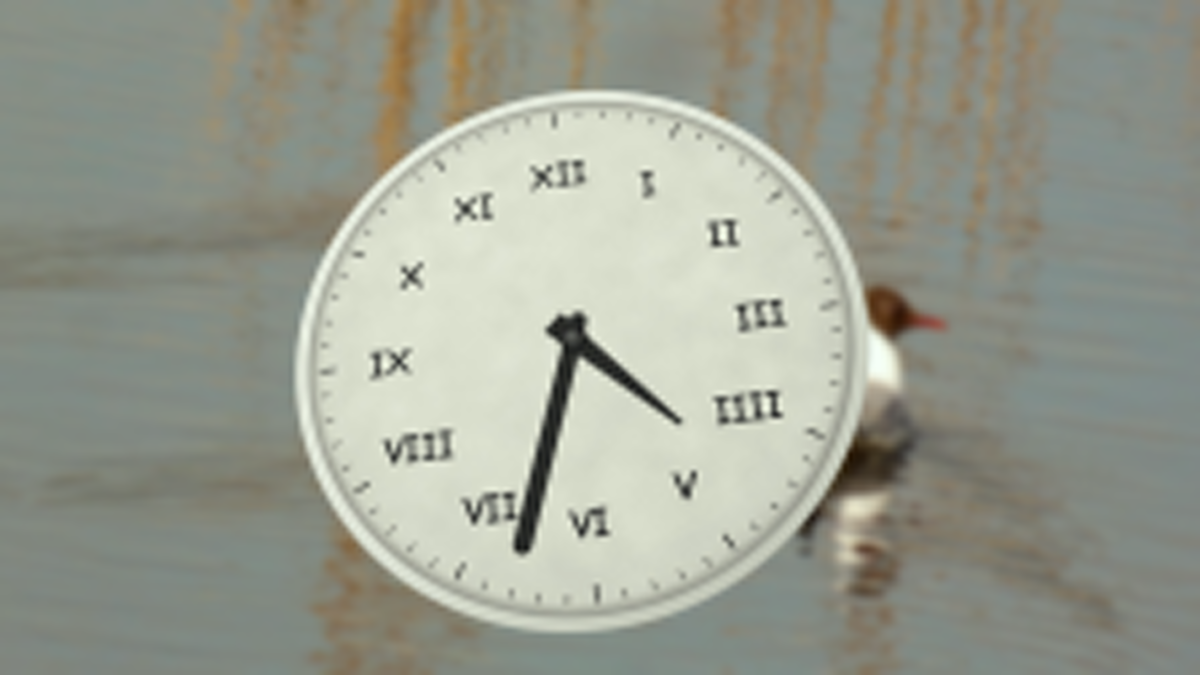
4:33
